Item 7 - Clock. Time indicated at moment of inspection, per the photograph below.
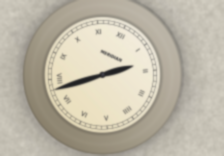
1:38
